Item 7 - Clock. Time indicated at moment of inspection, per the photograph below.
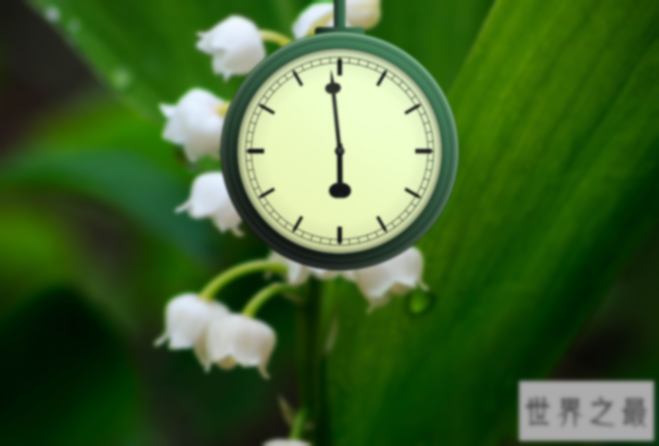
5:59
